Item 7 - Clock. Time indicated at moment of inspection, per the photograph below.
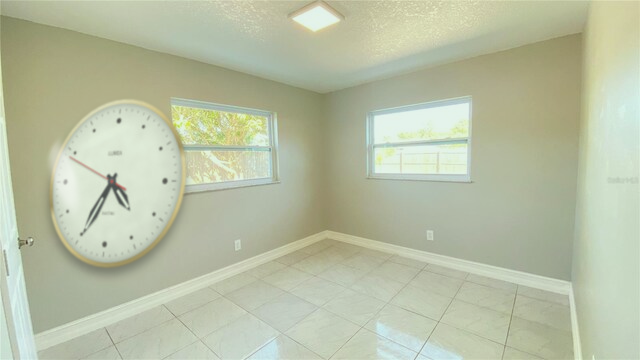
4:34:49
